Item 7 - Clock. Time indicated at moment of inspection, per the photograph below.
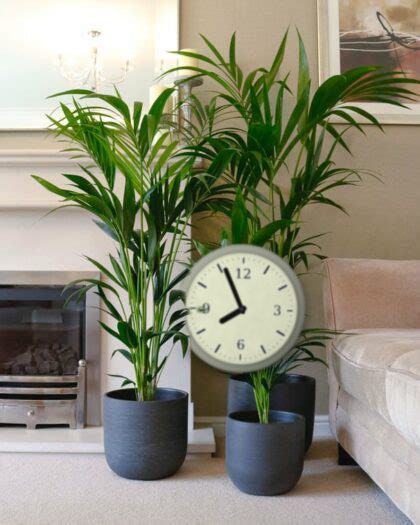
7:56
